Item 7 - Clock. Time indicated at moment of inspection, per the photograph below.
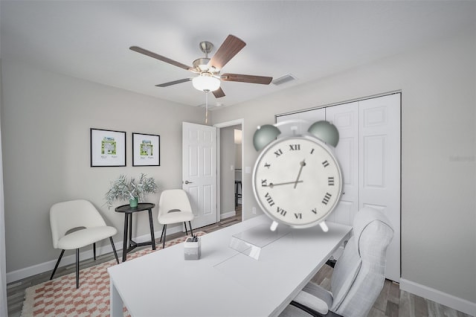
12:44
